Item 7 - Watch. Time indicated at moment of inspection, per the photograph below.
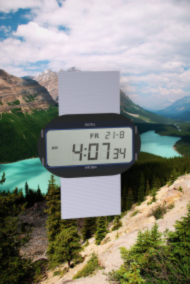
4:07:34
